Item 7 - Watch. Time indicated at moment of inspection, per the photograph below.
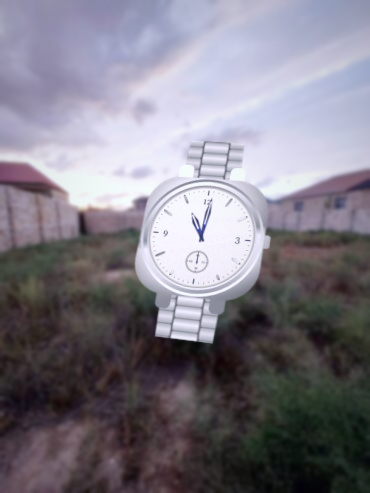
11:01
